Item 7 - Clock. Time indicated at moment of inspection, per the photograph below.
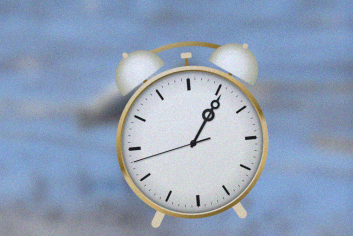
1:05:43
